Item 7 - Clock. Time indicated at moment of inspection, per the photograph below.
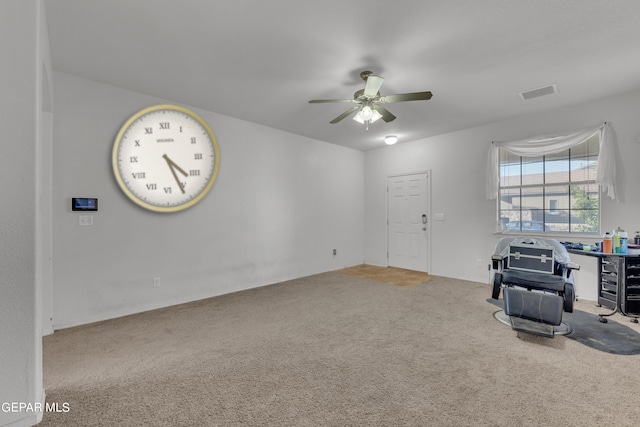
4:26
